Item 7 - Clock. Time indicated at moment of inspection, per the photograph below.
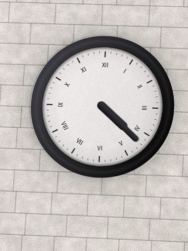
4:22
